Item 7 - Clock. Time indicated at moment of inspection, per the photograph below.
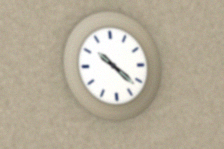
10:22
